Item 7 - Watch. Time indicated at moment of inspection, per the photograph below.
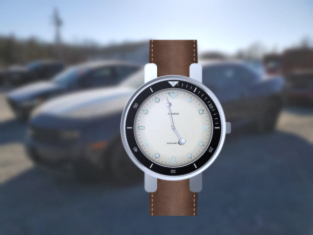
4:58
